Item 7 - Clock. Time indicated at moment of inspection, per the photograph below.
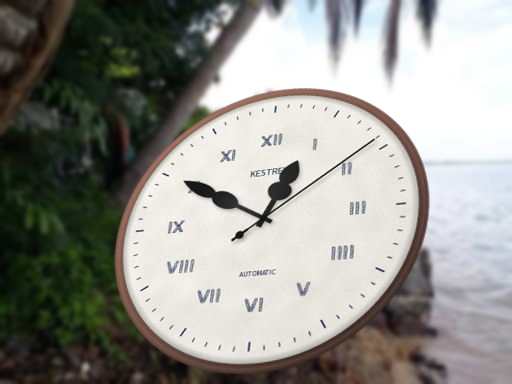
12:50:09
